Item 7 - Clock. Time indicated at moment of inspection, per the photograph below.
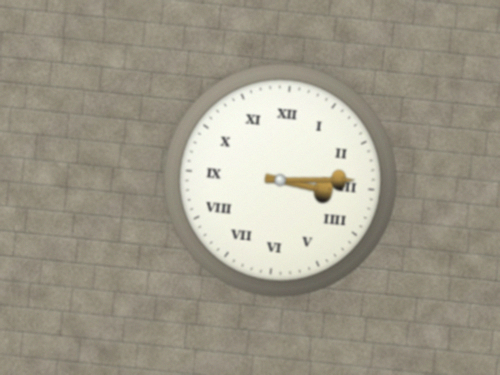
3:14
